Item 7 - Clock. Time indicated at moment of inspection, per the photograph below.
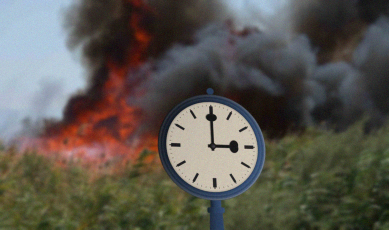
3:00
